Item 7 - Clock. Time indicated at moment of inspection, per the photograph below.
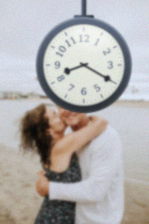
8:20
